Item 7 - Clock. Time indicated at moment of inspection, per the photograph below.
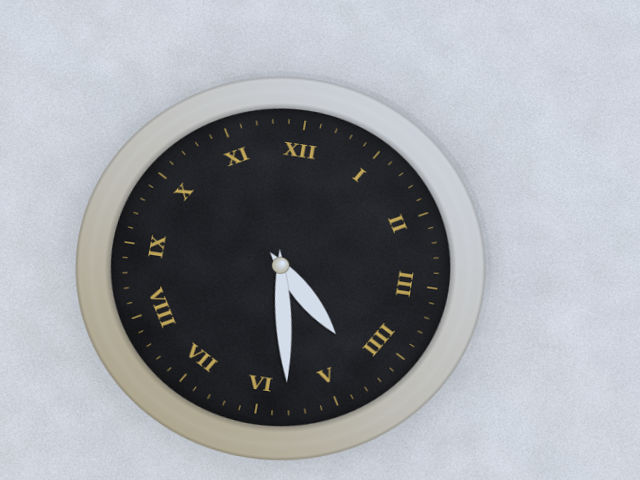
4:28
